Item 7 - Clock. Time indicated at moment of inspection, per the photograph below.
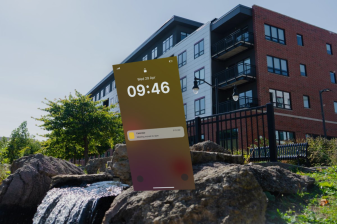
9:46
